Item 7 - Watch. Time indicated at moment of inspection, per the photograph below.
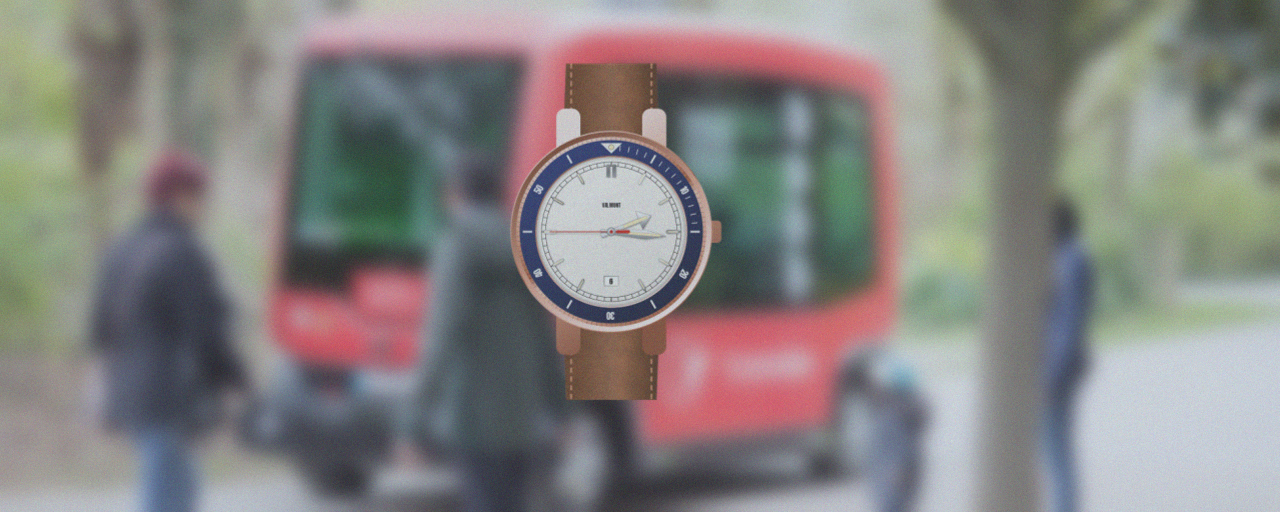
2:15:45
